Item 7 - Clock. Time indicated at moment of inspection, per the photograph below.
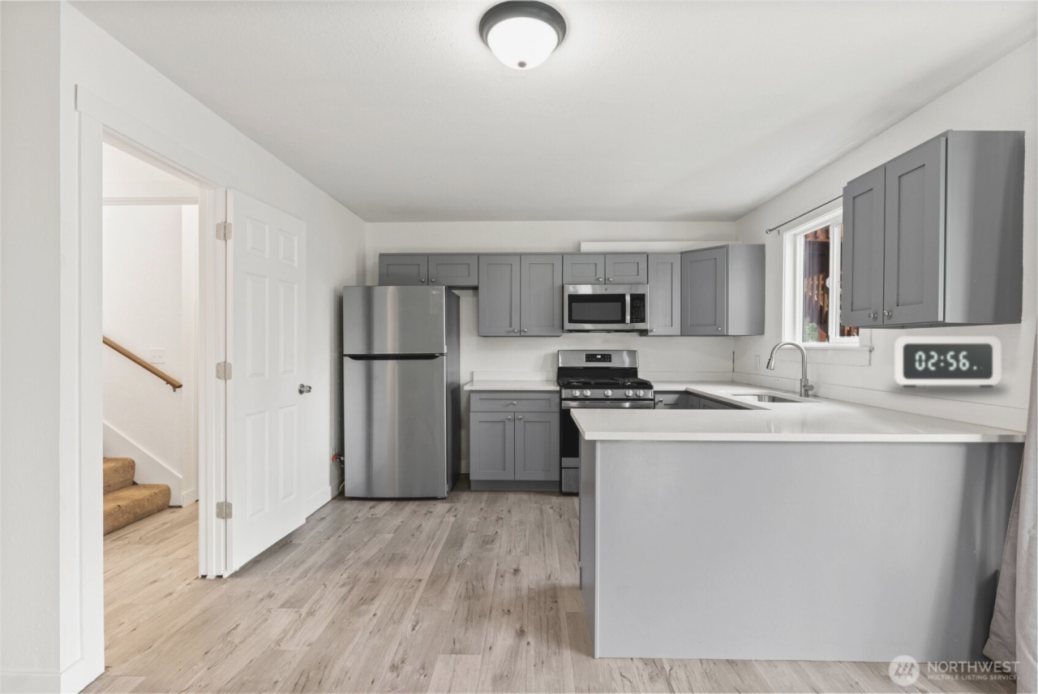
2:56
